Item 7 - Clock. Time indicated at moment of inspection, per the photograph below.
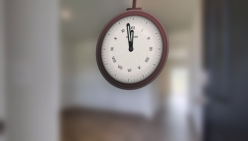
11:58
